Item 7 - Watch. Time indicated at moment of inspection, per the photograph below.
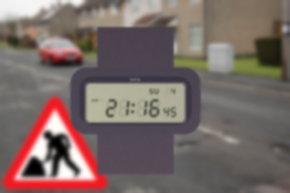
21:16
